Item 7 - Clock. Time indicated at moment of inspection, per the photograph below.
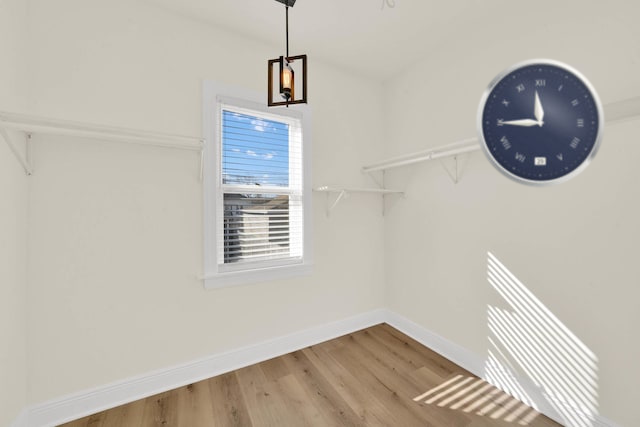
11:45
